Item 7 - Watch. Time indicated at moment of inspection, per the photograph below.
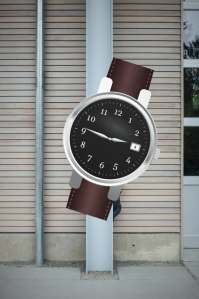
2:46
